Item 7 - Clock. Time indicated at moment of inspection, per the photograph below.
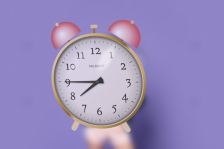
7:45
